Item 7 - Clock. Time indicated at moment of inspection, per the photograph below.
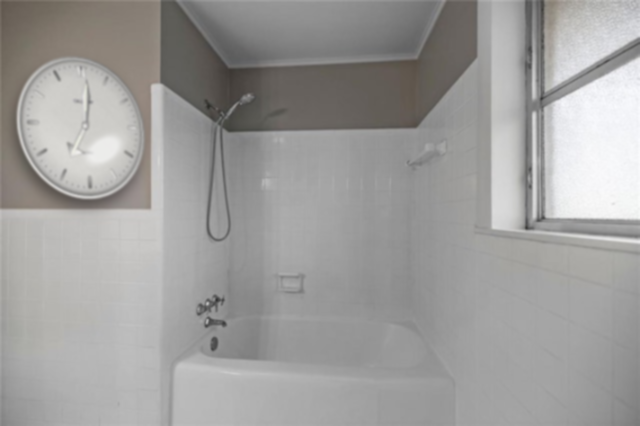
7:01
